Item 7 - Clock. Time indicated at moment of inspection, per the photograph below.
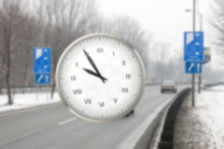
9:55
